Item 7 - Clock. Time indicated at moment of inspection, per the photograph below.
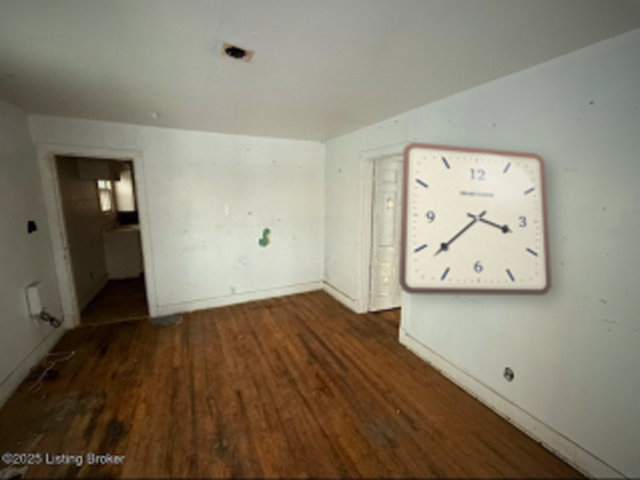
3:38
